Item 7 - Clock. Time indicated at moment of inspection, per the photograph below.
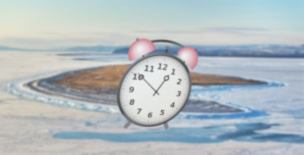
12:51
